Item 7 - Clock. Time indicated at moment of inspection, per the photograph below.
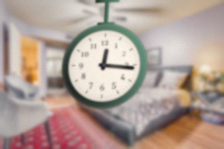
12:16
